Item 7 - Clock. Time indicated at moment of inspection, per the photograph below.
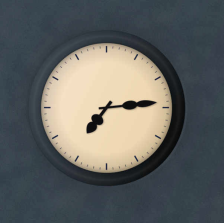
7:14
